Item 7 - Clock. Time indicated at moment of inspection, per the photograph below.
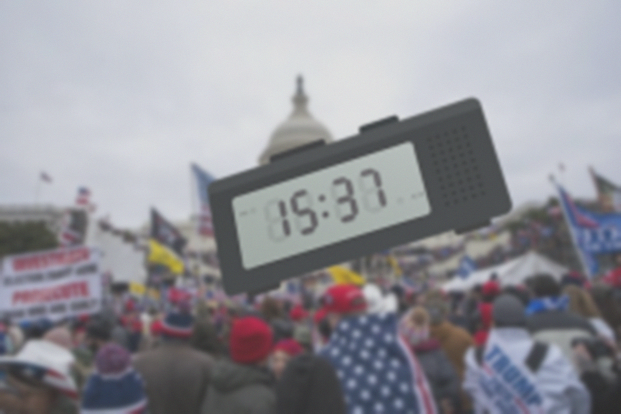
15:37
